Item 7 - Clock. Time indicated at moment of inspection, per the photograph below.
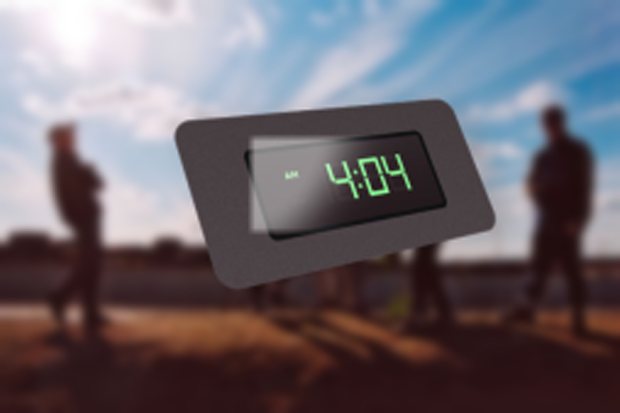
4:04
